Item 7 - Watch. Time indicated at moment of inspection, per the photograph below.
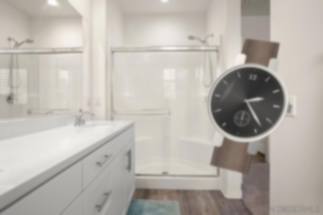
2:23
